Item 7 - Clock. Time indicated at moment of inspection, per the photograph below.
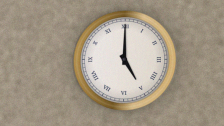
5:00
